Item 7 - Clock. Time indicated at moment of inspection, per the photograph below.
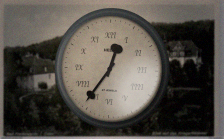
12:36
